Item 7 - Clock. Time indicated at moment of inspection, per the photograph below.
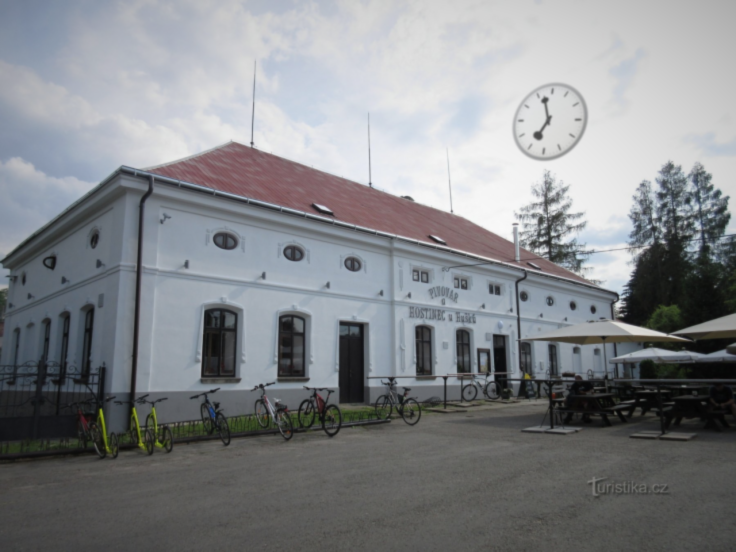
6:57
